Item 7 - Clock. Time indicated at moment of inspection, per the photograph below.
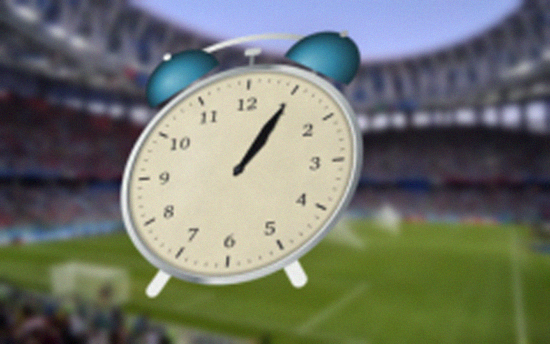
1:05
